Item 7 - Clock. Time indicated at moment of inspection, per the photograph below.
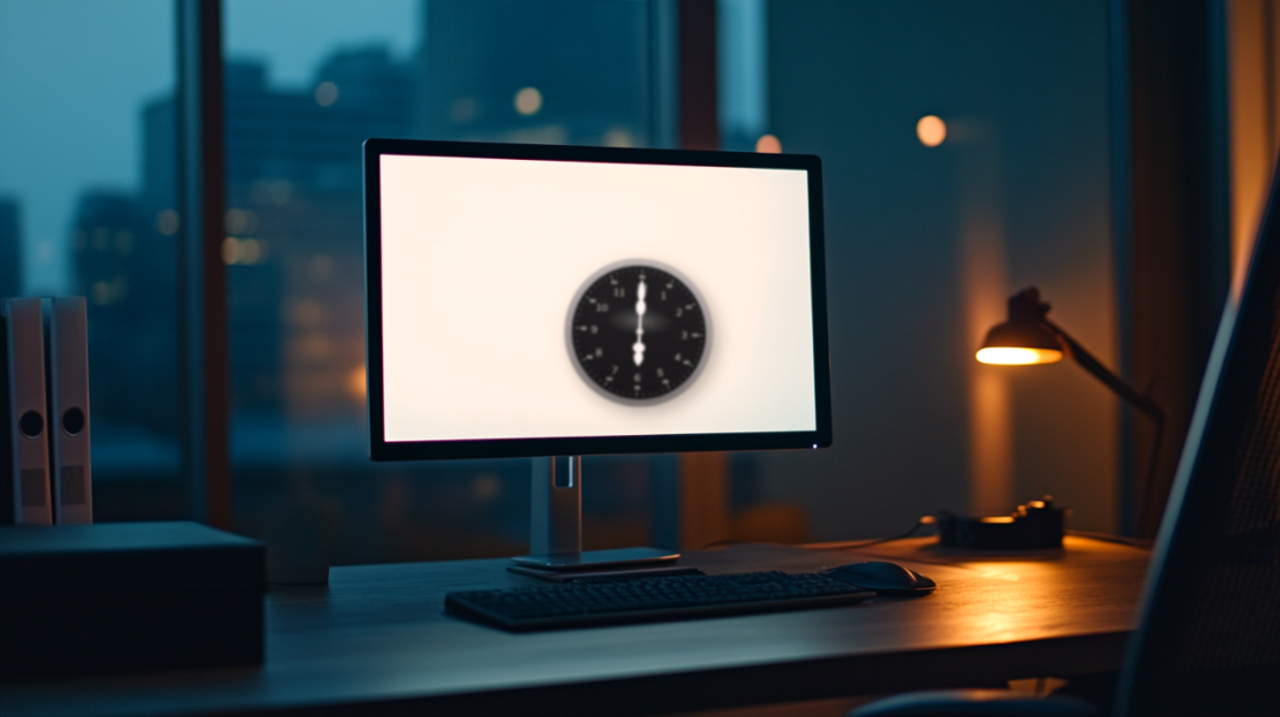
6:00
